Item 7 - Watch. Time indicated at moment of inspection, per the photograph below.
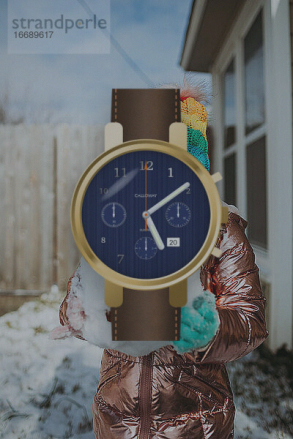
5:09
